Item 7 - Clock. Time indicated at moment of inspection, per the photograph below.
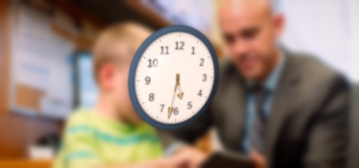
5:32
